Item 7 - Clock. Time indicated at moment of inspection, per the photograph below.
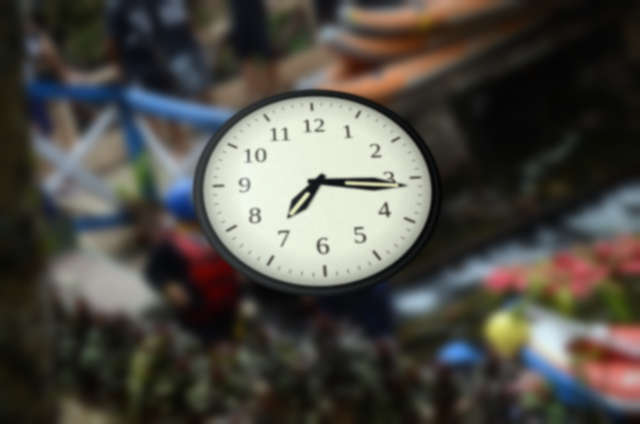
7:16
